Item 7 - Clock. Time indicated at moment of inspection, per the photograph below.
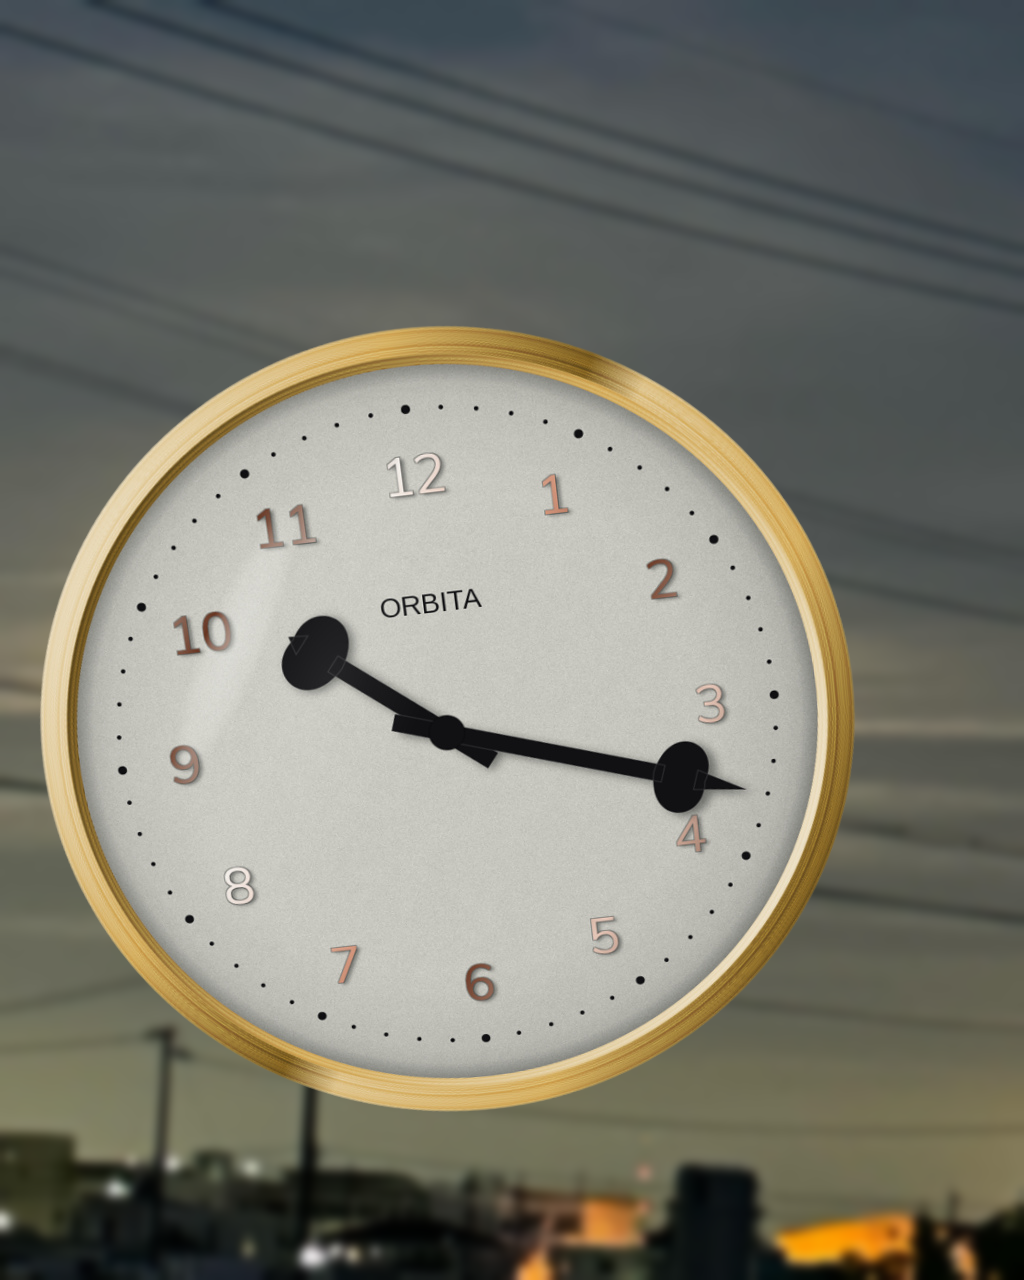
10:18
